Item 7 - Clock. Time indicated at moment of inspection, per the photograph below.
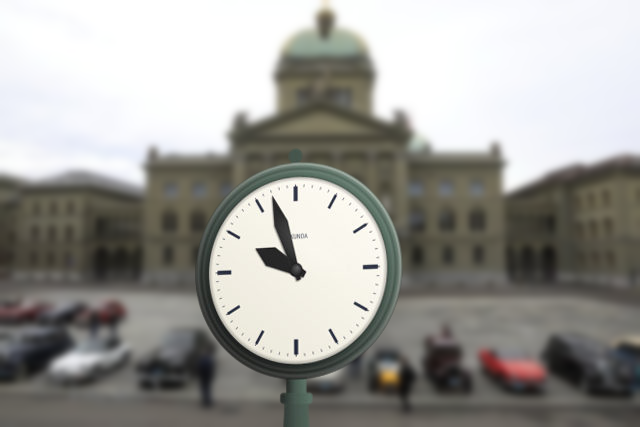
9:57
